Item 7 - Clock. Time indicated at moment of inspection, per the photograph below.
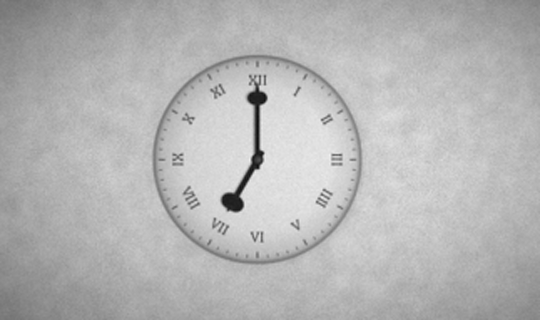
7:00
